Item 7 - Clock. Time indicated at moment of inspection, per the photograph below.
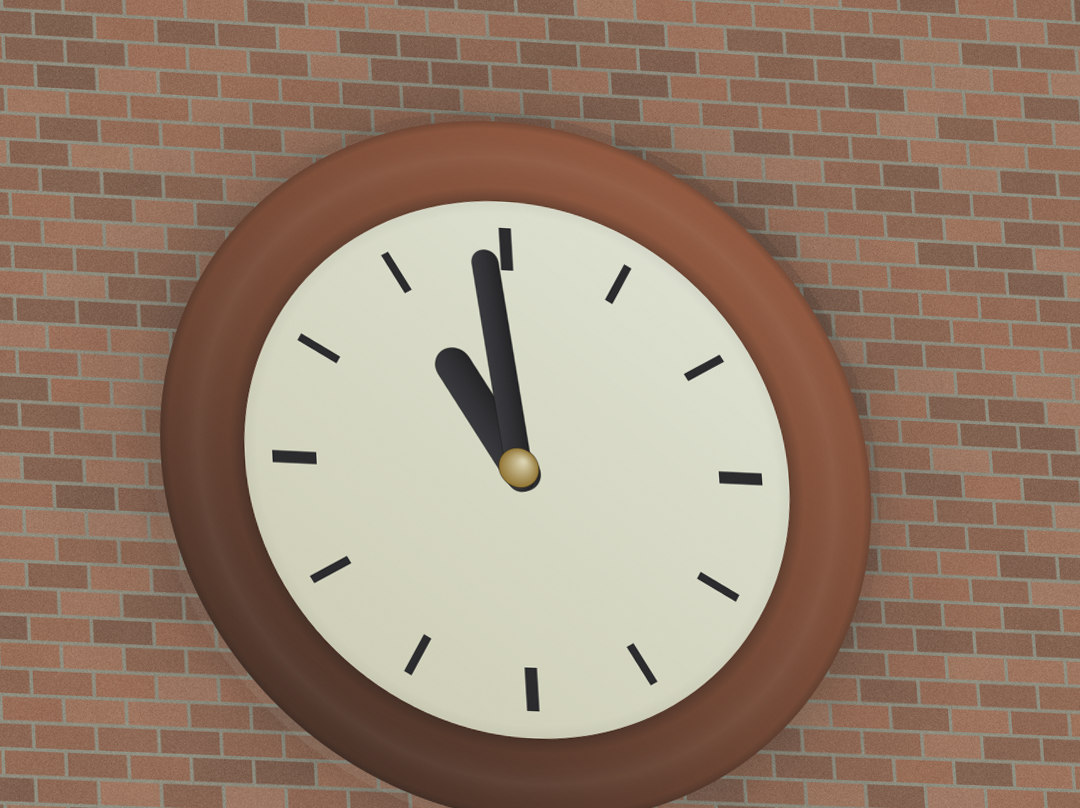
10:59
